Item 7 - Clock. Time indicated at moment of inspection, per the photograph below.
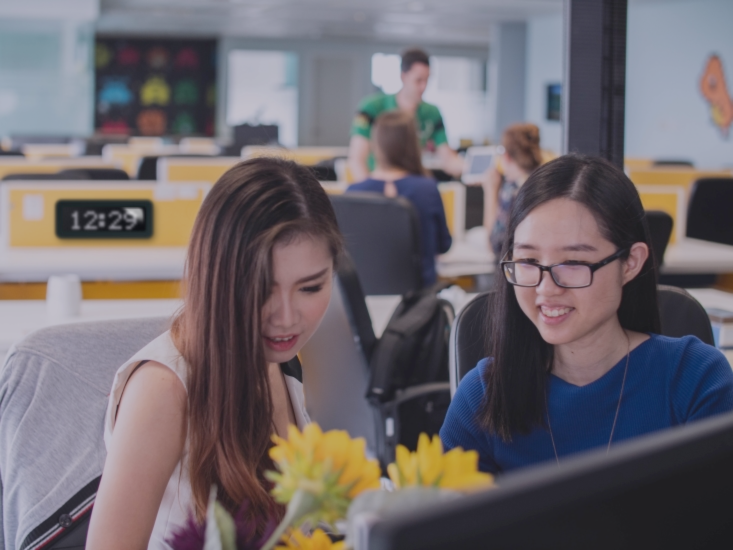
12:29
